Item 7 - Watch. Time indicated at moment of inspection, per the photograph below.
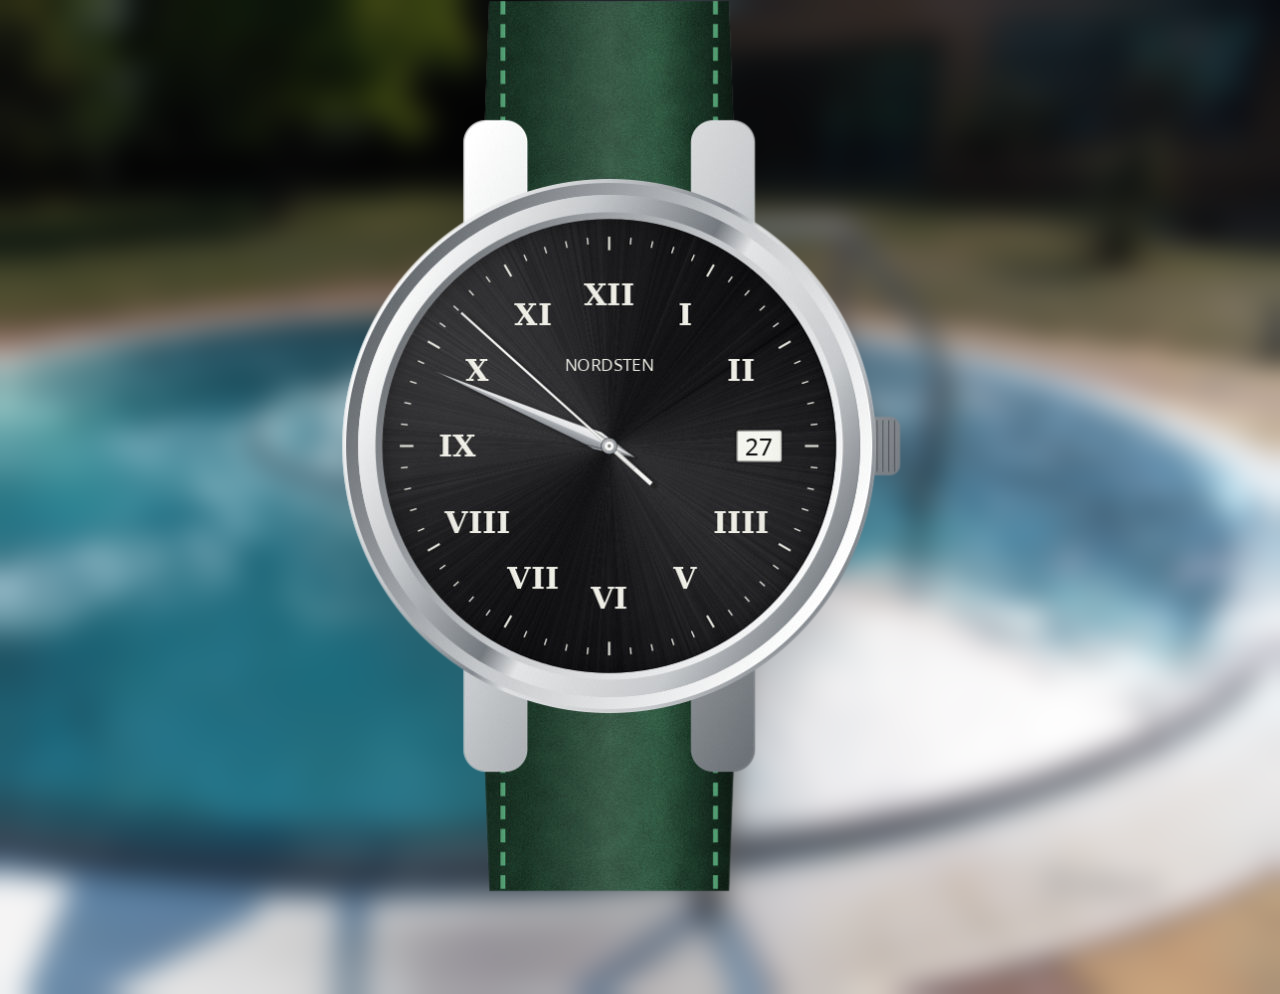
9:48:52
